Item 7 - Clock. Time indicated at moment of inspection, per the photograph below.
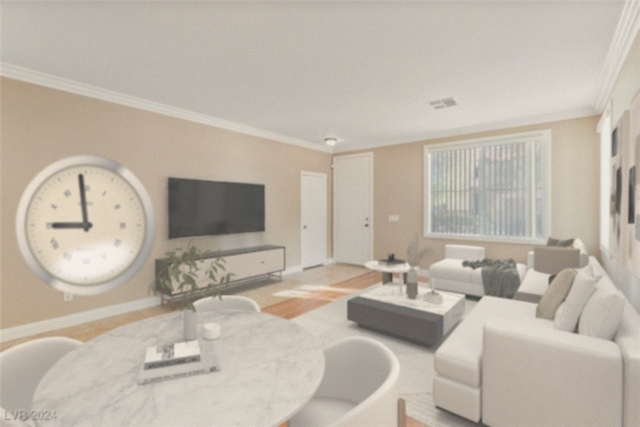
8:59
